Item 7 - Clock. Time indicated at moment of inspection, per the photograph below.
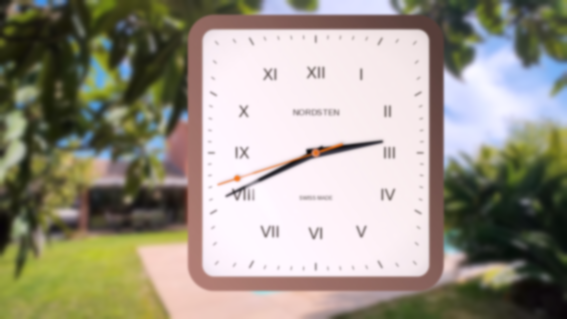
2:40:42
